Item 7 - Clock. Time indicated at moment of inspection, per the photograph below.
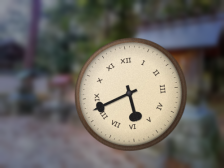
5:42
